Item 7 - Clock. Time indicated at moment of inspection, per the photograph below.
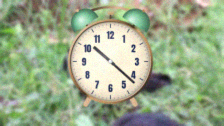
10:22
